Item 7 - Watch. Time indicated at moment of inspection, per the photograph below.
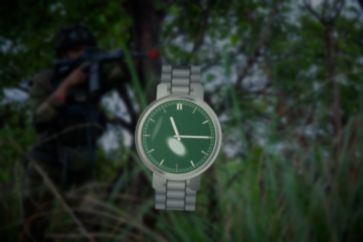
11:15
